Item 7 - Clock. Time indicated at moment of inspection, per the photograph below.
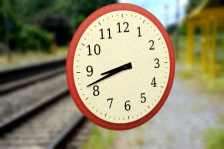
8:42
